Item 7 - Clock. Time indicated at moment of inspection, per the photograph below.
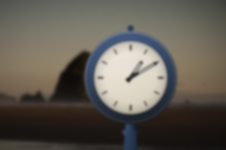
1:10
